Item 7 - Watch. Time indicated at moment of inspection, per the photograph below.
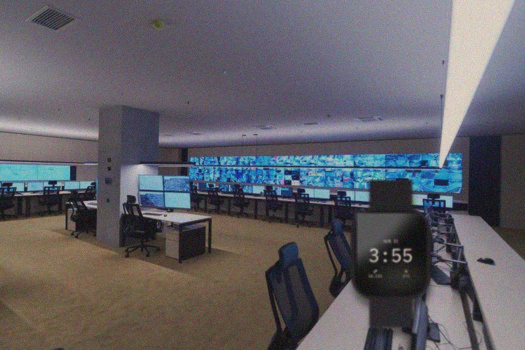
3:55
